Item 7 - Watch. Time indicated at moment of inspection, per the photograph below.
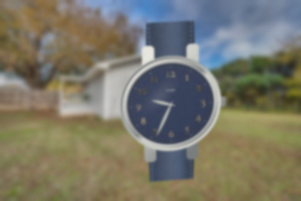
9:34
